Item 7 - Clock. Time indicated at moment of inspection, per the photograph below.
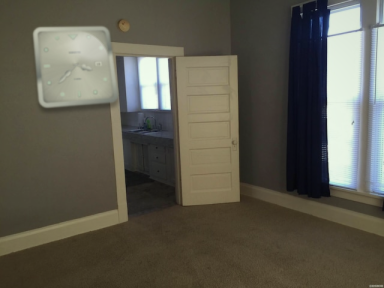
3:38
